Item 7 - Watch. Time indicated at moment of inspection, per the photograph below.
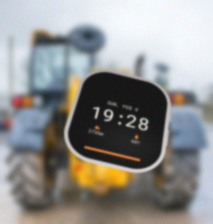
19:28
